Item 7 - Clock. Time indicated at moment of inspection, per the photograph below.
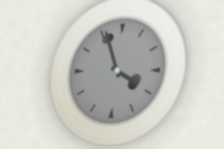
3:56
